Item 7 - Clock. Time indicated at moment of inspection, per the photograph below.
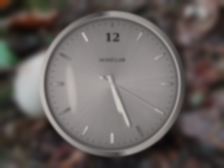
5:26:20
